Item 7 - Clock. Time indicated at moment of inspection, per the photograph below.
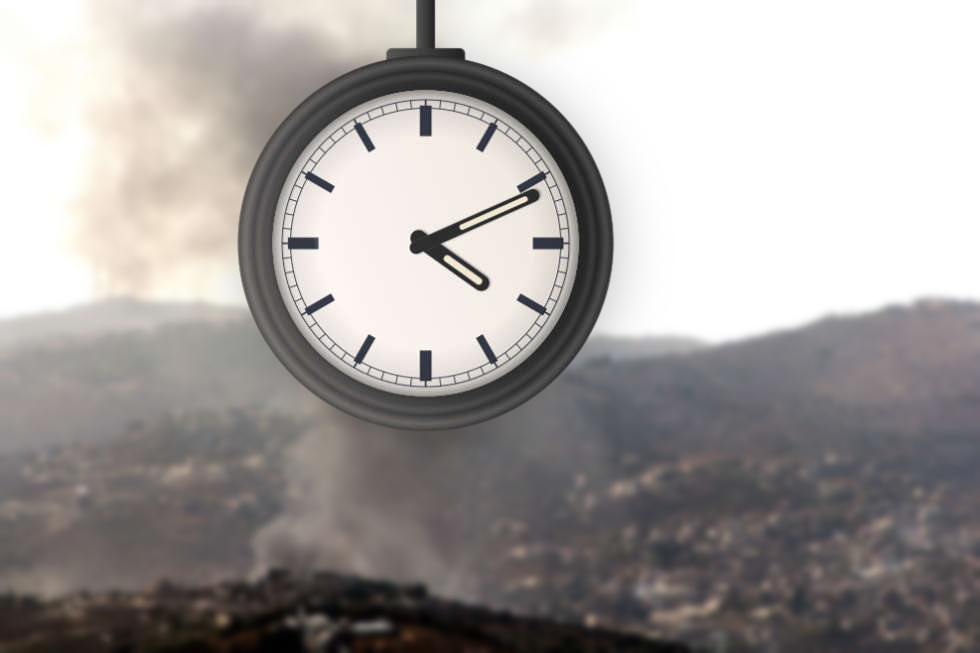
4:11
